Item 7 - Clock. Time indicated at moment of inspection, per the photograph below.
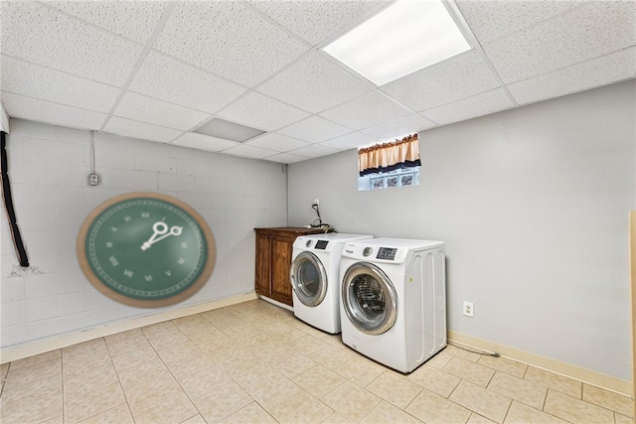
1:10
